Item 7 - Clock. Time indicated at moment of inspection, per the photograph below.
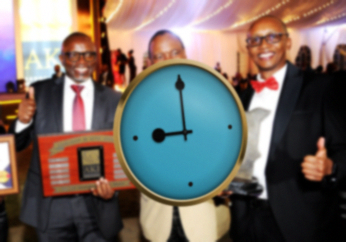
9:00
